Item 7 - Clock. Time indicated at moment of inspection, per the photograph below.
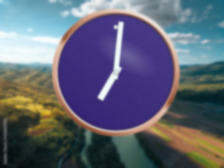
7:01
